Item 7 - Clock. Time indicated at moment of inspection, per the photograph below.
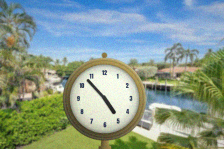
4:53
